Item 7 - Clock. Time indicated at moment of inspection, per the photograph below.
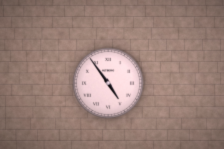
4:54
